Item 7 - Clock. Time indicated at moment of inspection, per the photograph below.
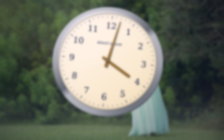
4:02
